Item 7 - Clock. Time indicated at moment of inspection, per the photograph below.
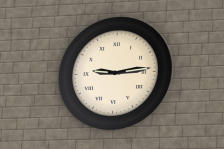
9:14
